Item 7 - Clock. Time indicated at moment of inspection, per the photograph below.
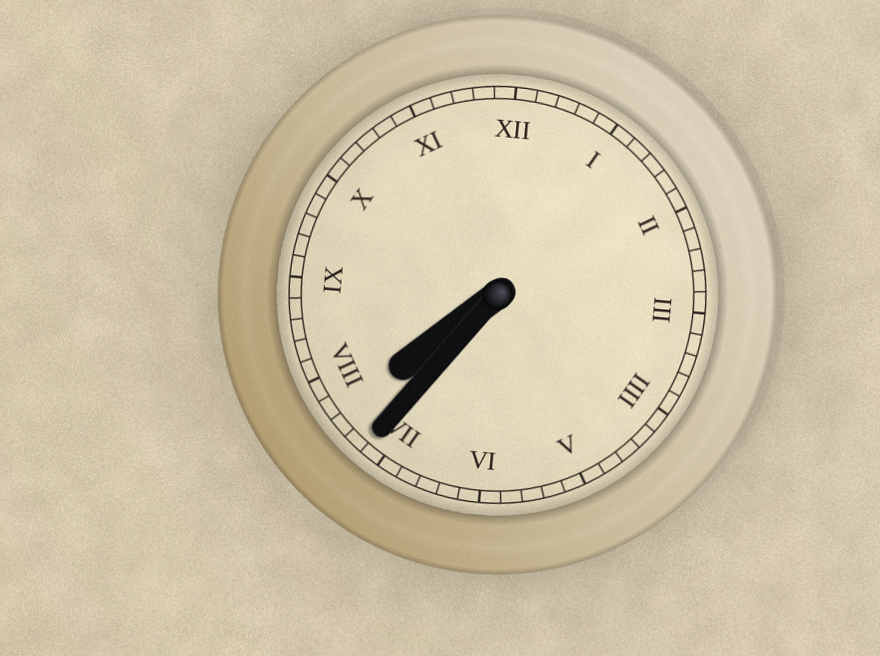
7:36
